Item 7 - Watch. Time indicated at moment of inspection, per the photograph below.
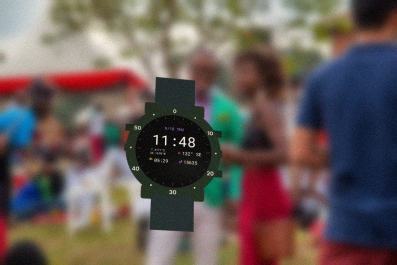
11:48
